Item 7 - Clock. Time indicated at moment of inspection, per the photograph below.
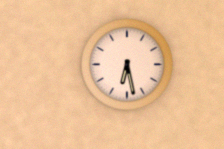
6:28
